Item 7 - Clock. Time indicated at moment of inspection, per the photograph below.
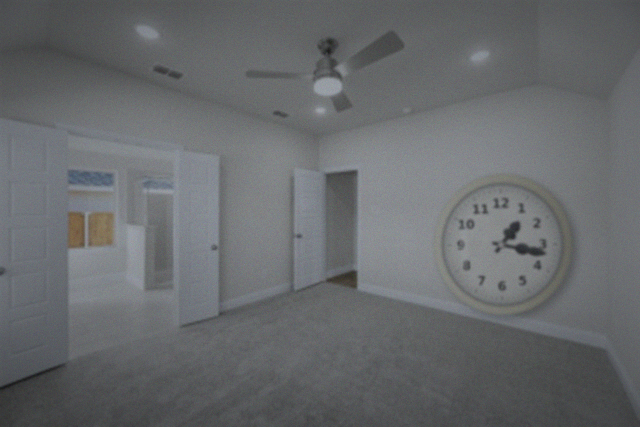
1:17
